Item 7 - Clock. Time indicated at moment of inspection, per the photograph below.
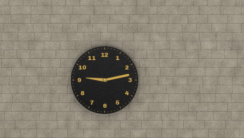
9:13
